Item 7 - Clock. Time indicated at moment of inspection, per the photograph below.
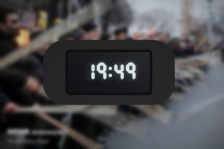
19:49
